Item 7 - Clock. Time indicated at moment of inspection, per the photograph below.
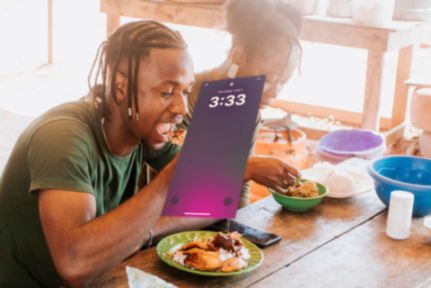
3:33
